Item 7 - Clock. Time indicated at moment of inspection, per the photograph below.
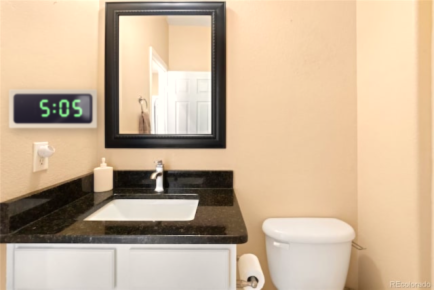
5:05
